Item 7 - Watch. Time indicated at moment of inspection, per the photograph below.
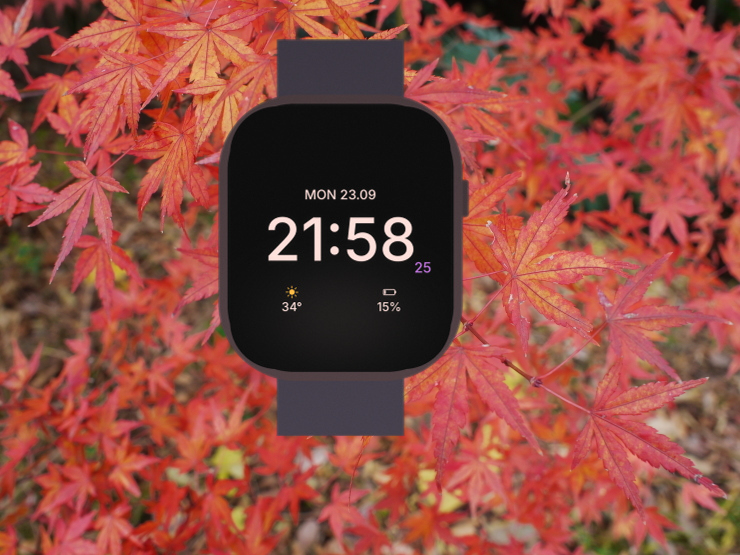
21:58:25
